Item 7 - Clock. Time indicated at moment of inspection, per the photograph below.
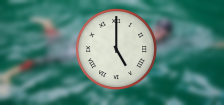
5:00
